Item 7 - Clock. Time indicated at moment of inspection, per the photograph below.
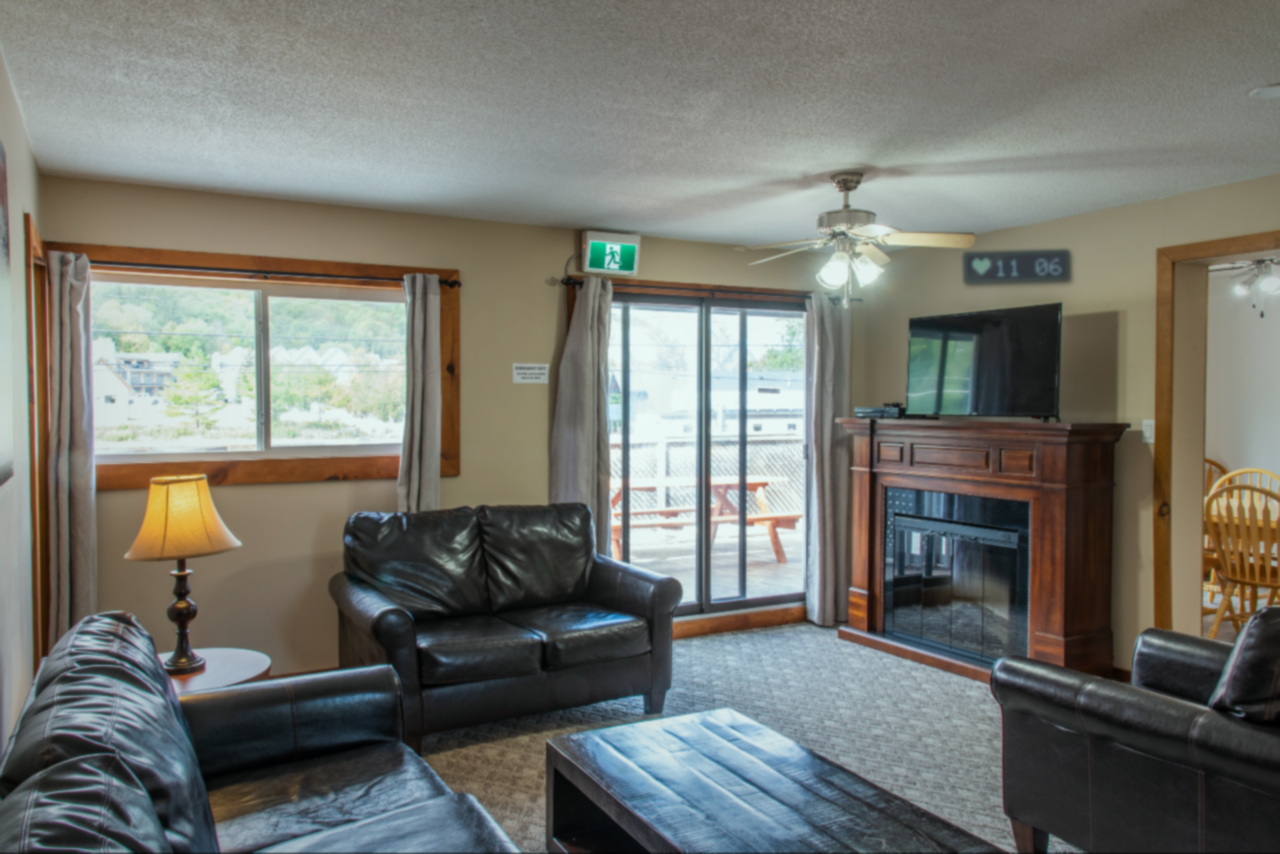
11:06
